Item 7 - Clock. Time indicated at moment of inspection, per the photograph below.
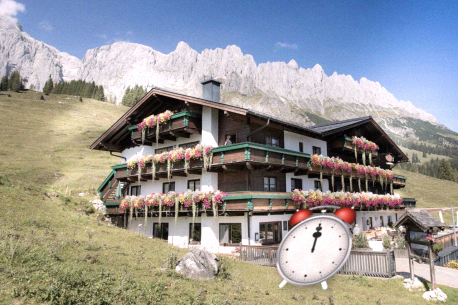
12:00
